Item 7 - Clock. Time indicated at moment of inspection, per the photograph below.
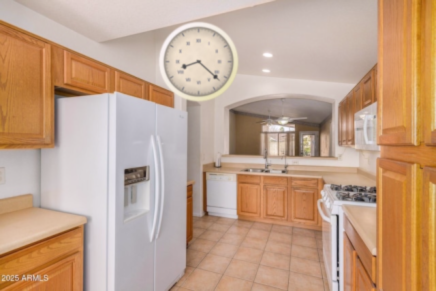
8:22
